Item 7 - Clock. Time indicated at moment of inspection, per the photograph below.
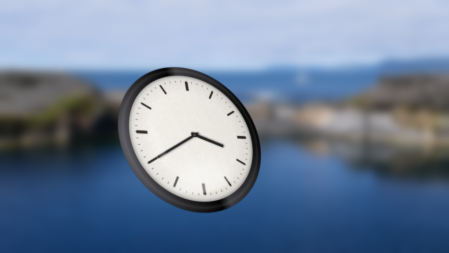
3:40
